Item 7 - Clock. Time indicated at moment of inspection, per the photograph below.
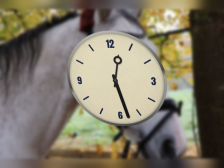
12:28
